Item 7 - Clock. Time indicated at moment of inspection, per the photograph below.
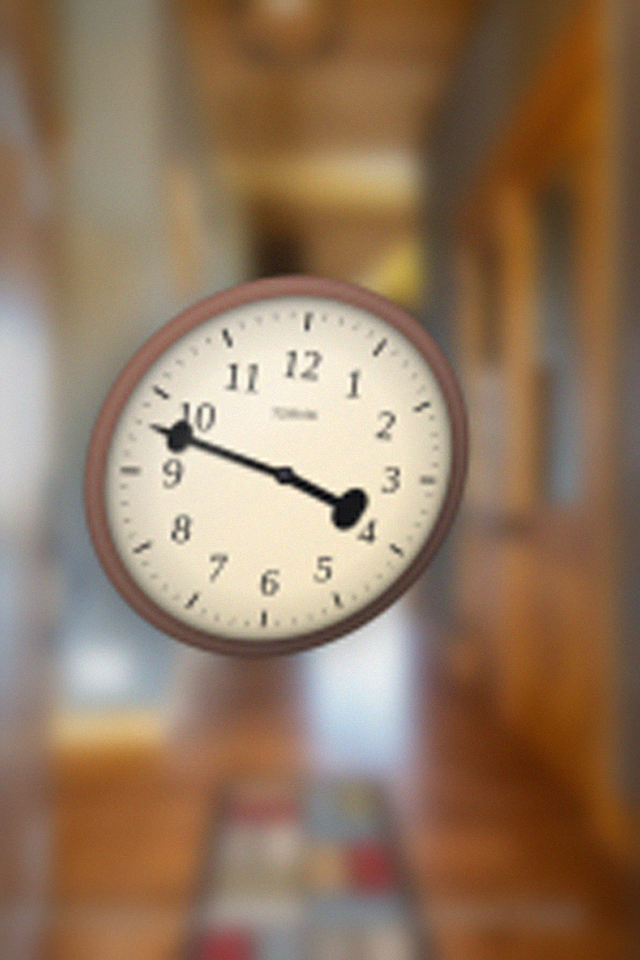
3:48
